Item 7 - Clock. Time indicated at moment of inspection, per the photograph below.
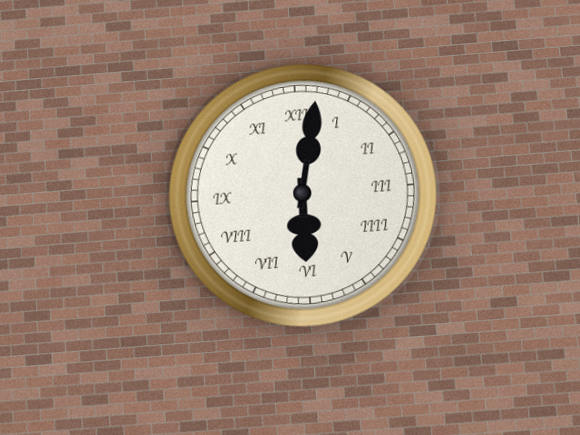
6:02
